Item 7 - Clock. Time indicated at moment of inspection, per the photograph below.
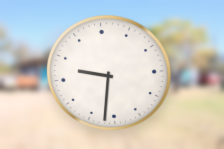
9:32
